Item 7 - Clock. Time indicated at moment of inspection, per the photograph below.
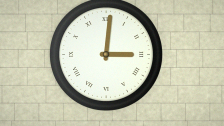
3:01
